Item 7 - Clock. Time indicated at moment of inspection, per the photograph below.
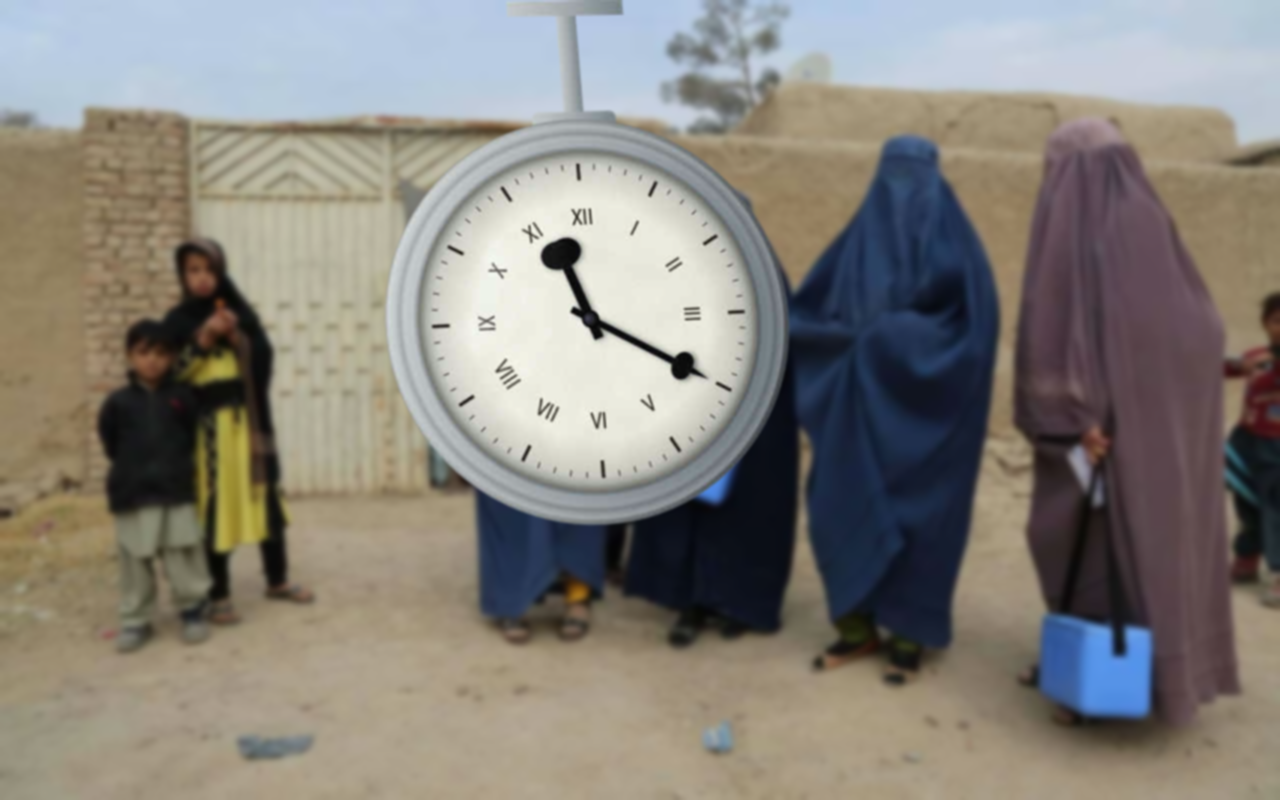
11:20
